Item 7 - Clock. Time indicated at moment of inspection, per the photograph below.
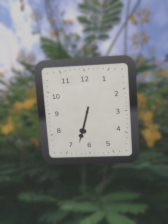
6:33
